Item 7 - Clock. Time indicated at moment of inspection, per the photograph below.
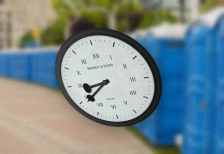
8:39
